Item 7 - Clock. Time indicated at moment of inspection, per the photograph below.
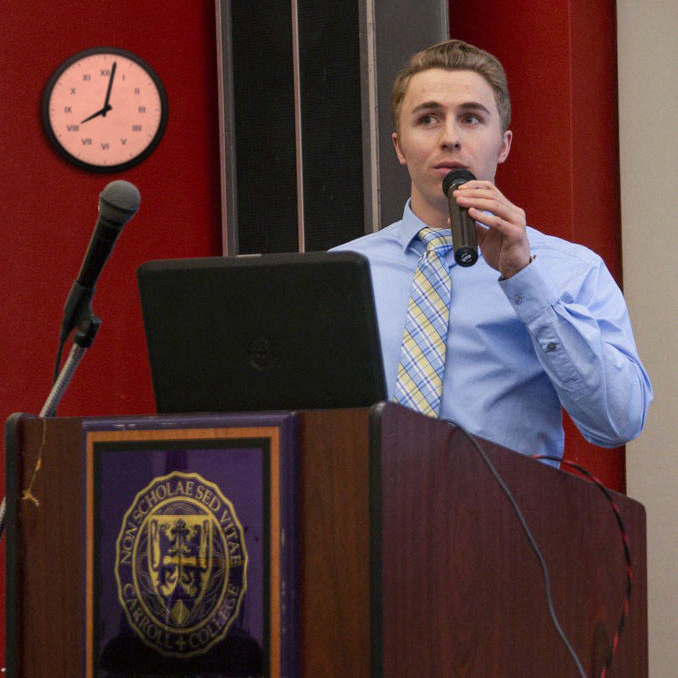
8:02
